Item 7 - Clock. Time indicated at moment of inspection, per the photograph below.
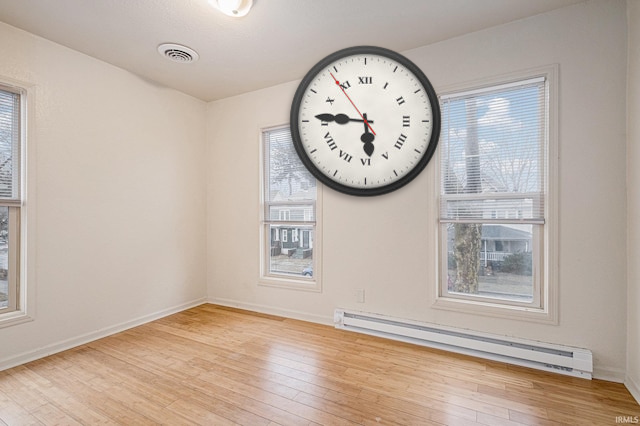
5:45:54
